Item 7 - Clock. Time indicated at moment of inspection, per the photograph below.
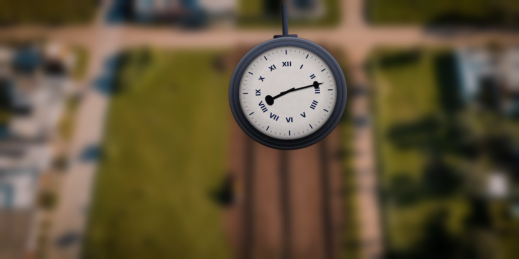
8:13
